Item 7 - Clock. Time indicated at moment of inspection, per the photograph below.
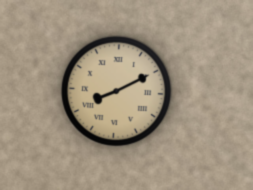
8:10
